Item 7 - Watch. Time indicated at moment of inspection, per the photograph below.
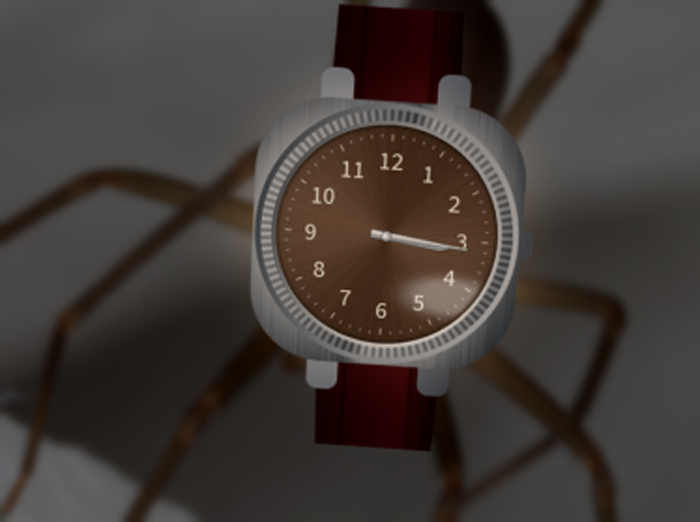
3:16
